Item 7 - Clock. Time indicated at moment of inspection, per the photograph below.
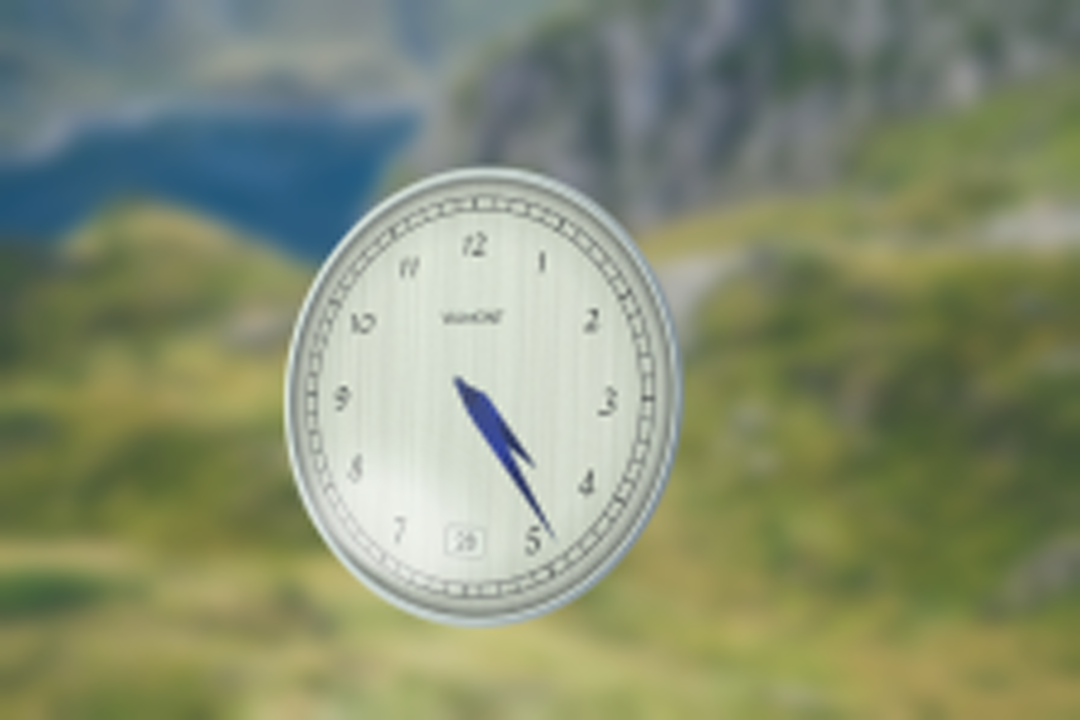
4:24
